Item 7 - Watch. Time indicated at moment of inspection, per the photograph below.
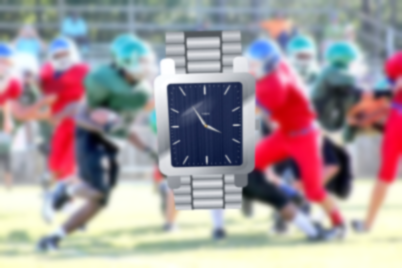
3:55
